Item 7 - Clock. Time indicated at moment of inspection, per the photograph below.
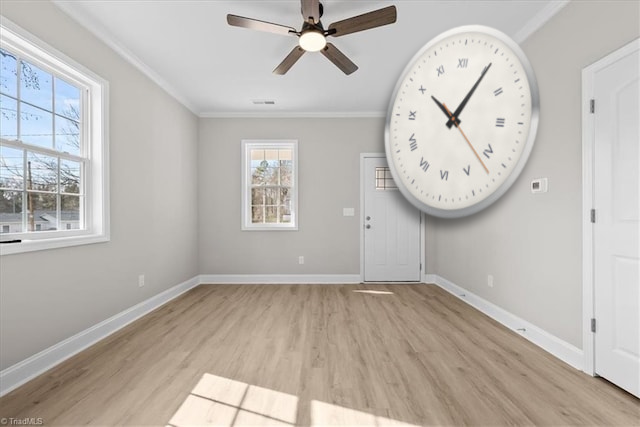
10:05:22
